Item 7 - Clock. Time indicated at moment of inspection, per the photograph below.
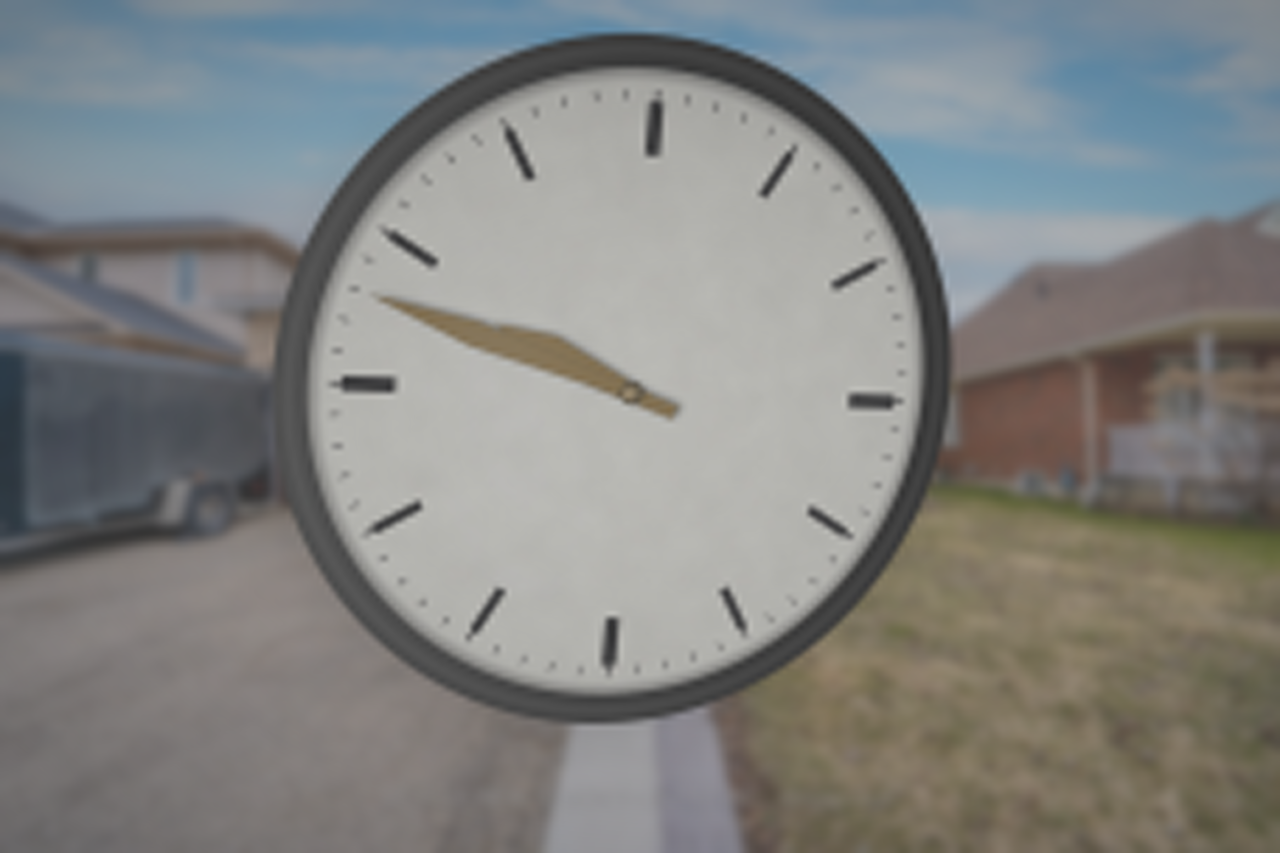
9:48
